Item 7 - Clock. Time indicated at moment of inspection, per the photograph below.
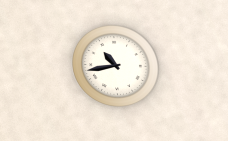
10:43
